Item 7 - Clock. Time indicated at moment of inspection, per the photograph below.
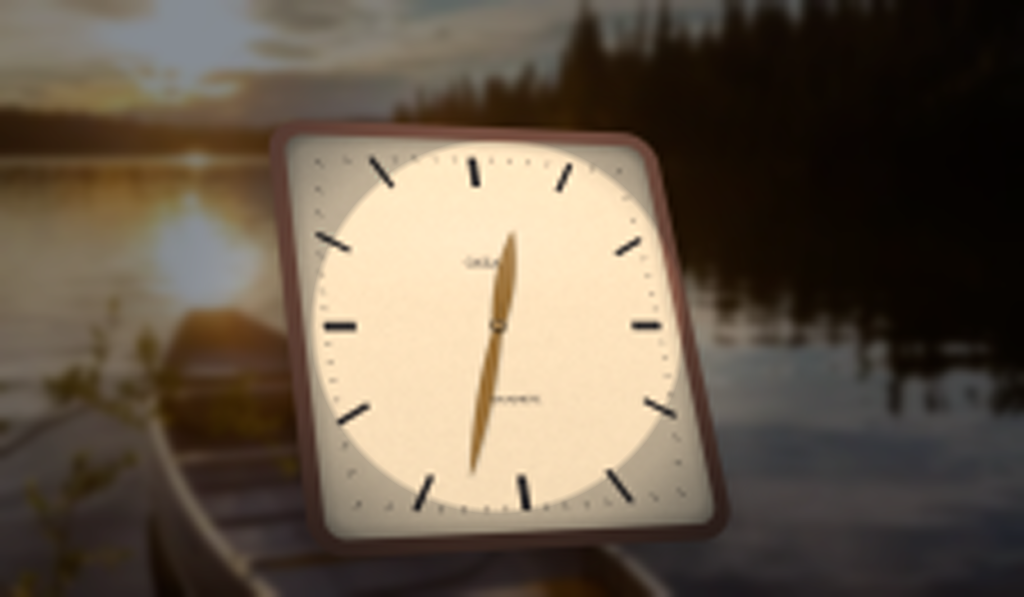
12:33
